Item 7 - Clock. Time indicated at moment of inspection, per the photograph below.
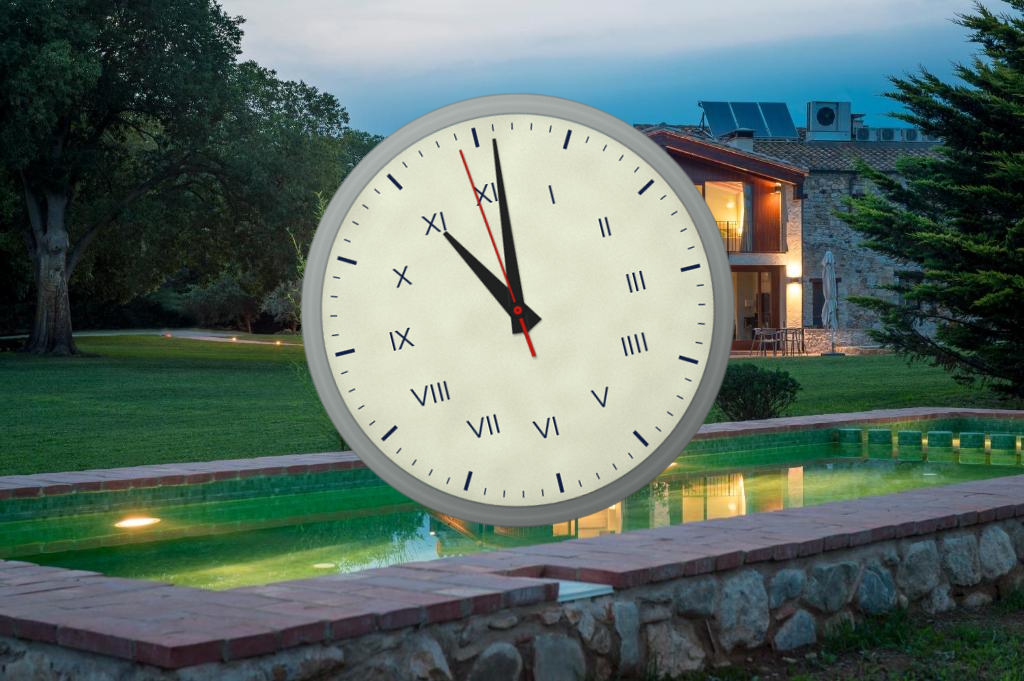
11:00:59
